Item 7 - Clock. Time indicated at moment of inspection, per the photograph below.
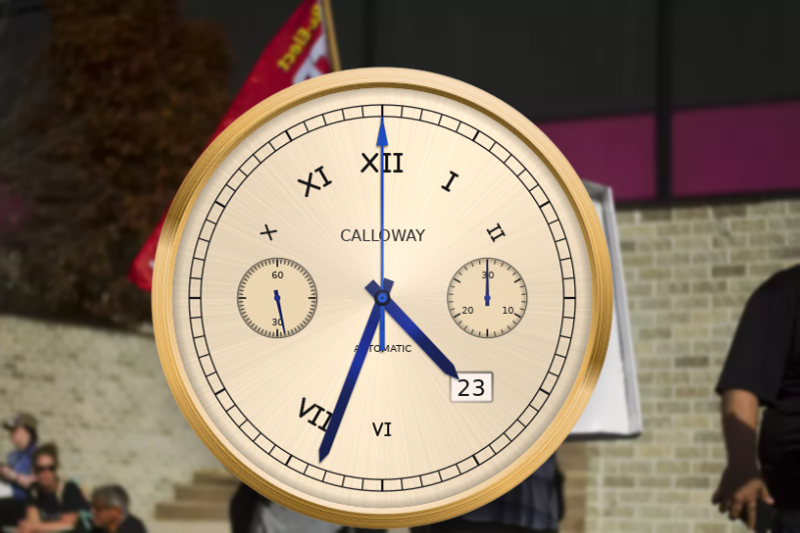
4:33:28
